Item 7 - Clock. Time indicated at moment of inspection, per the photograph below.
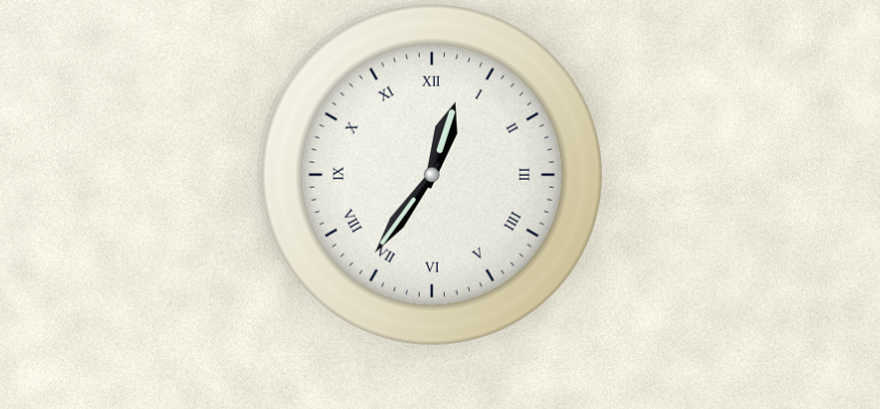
12:36
